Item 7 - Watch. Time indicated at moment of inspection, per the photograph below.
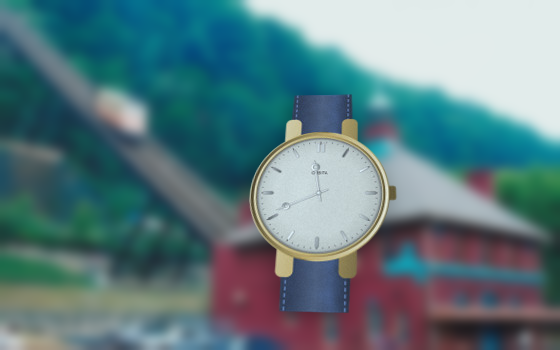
11:41
